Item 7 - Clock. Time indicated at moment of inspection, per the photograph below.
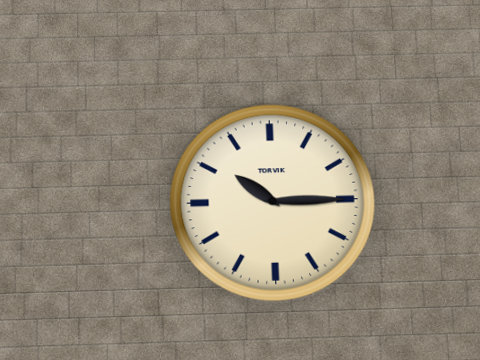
10:15
